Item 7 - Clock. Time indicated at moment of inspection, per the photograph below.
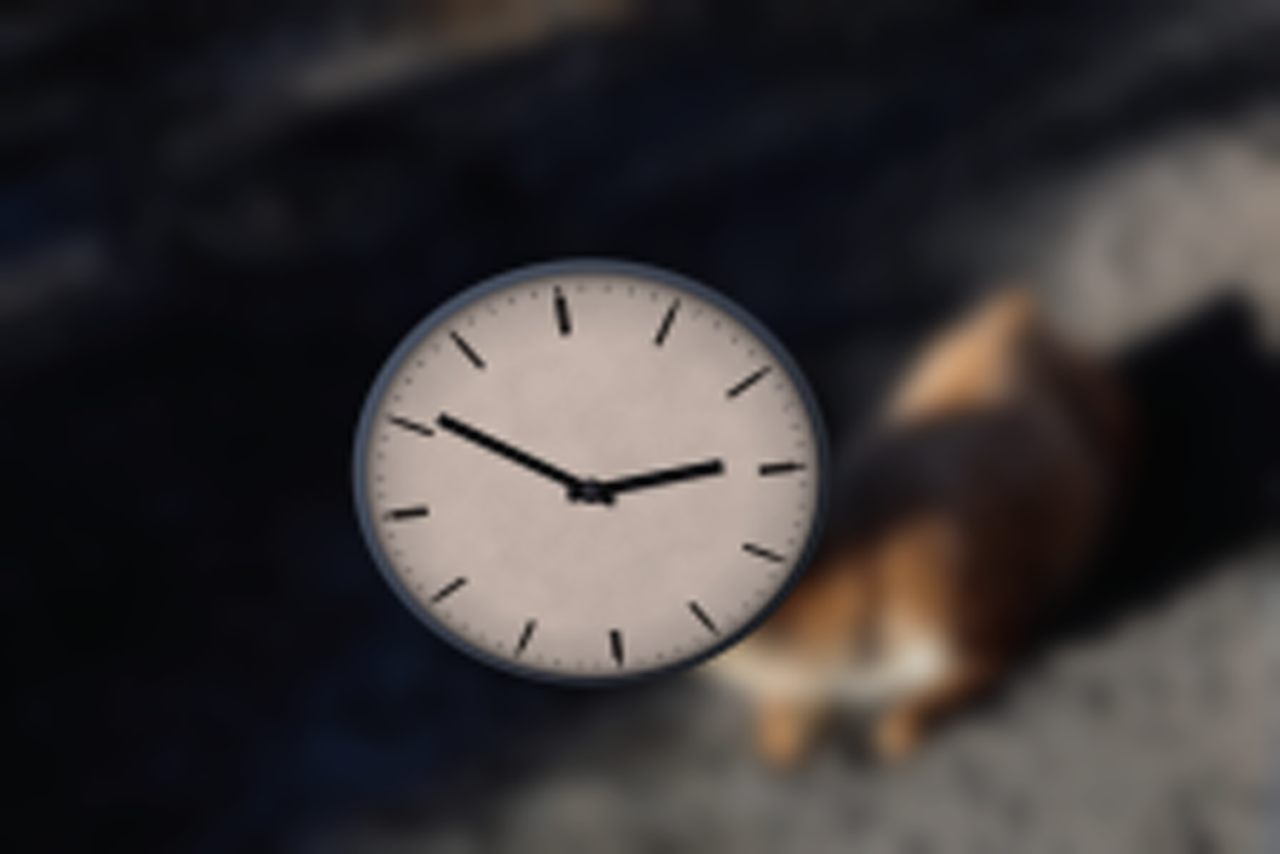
2:51
